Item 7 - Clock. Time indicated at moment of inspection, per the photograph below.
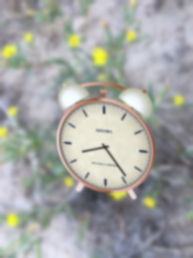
8:24
